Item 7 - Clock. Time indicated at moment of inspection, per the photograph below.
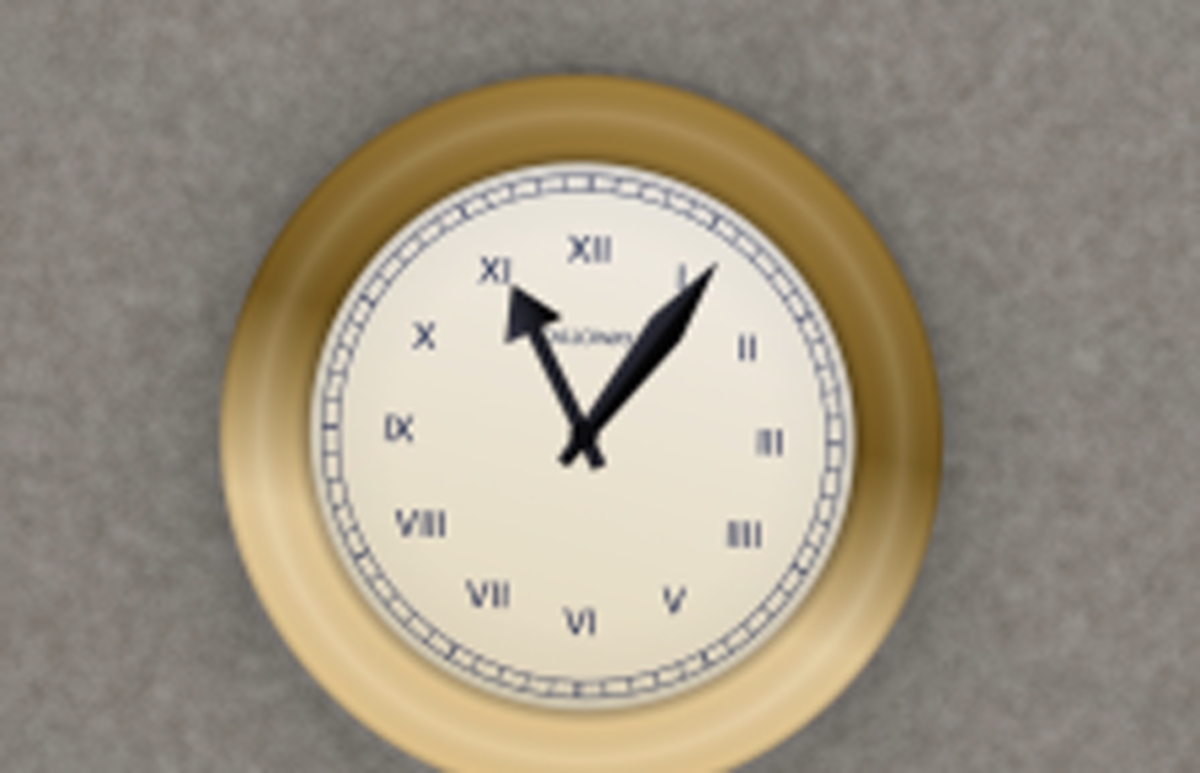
11:06
